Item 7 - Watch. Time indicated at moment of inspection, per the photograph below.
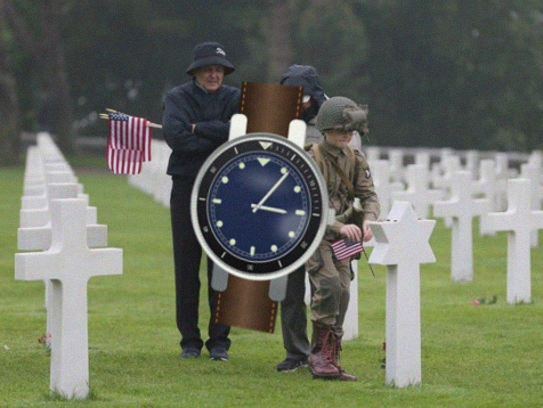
3:06
